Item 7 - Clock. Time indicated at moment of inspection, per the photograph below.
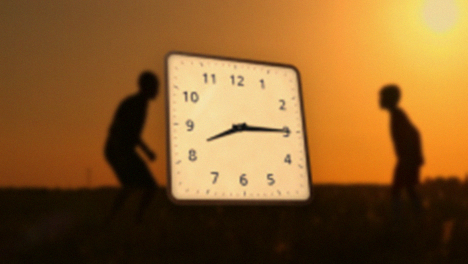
8:15
